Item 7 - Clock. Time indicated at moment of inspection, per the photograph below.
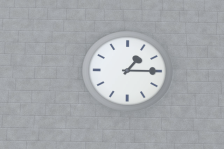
1:15
